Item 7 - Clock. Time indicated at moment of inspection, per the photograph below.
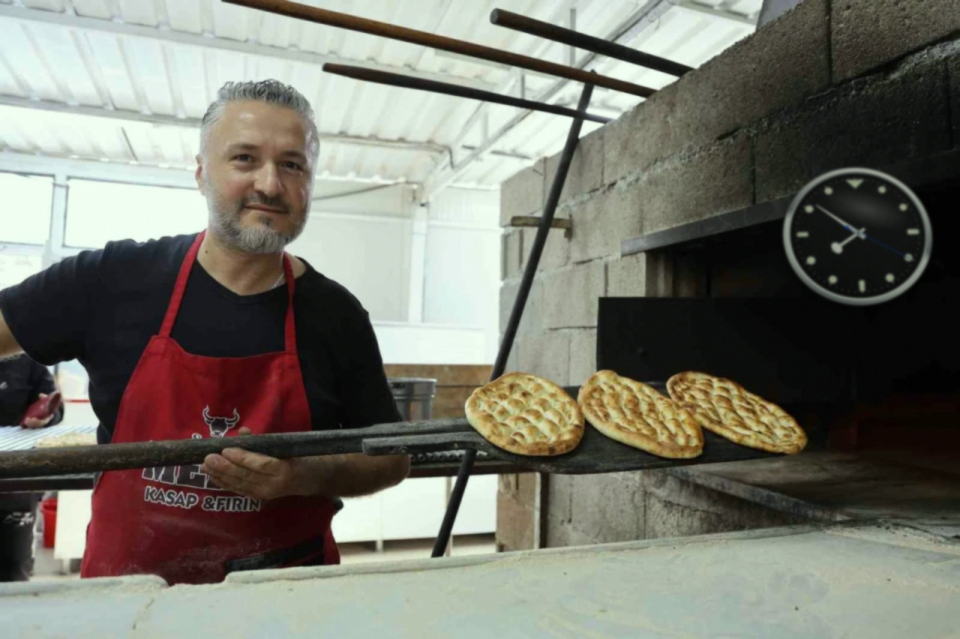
7:51:20
